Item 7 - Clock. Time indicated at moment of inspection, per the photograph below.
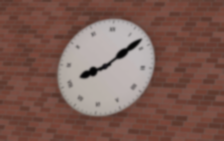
8:08
